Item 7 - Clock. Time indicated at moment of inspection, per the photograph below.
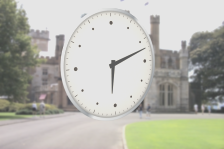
6:12
